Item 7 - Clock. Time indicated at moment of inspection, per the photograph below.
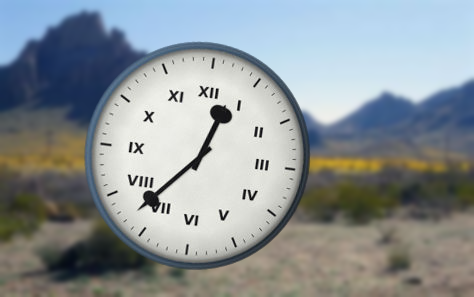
12:37
